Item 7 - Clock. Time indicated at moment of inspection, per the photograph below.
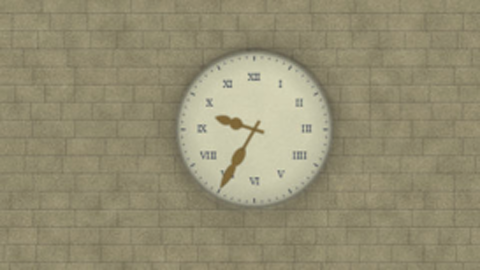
9:35
